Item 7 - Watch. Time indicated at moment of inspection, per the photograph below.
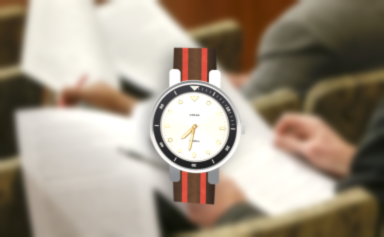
7:32
